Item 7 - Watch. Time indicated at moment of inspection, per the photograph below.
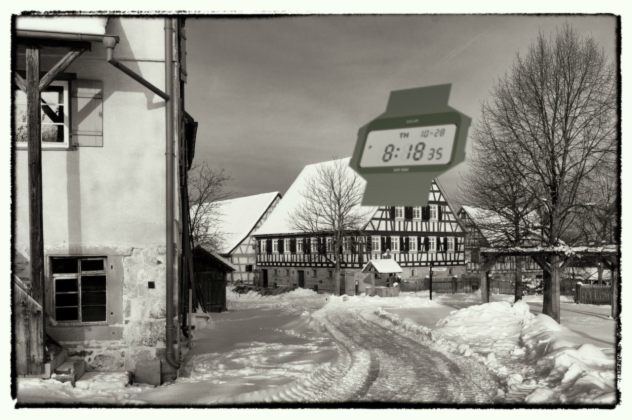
8:18:35
